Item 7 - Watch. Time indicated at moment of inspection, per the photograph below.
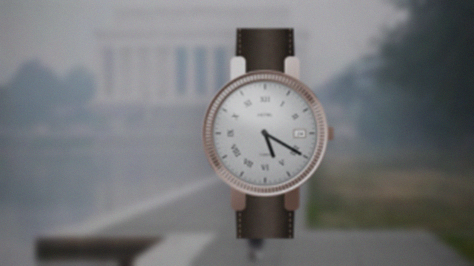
5:20
